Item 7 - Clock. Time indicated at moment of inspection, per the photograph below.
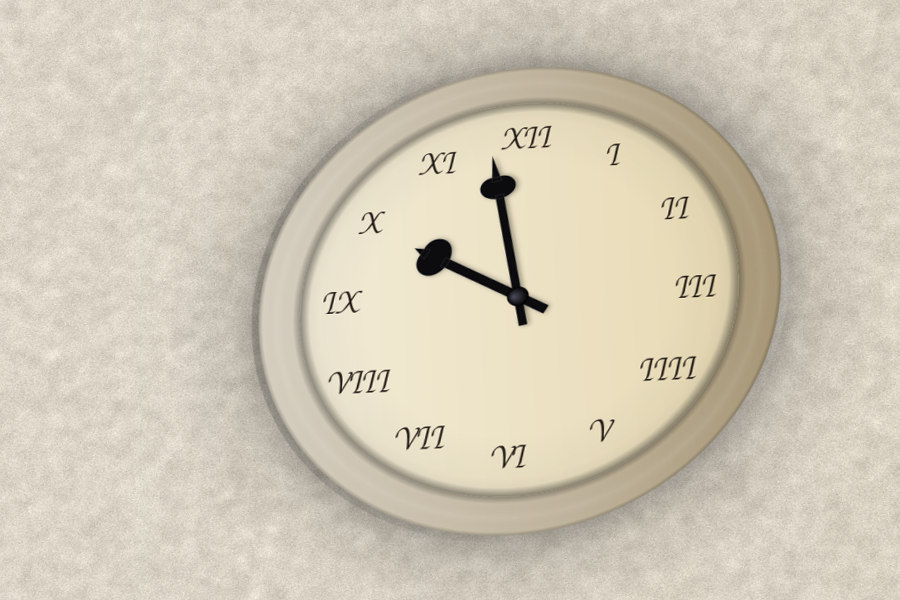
9:58
